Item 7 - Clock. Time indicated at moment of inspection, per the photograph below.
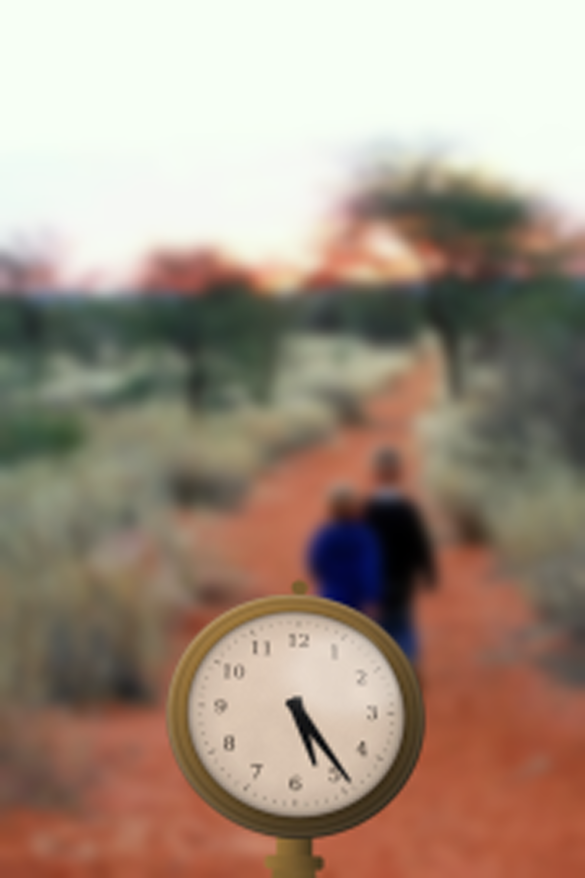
5:24
